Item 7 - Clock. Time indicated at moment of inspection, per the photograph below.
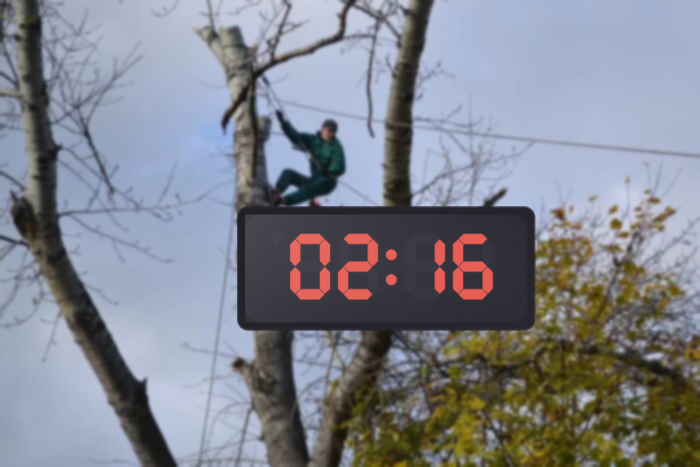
2:16
